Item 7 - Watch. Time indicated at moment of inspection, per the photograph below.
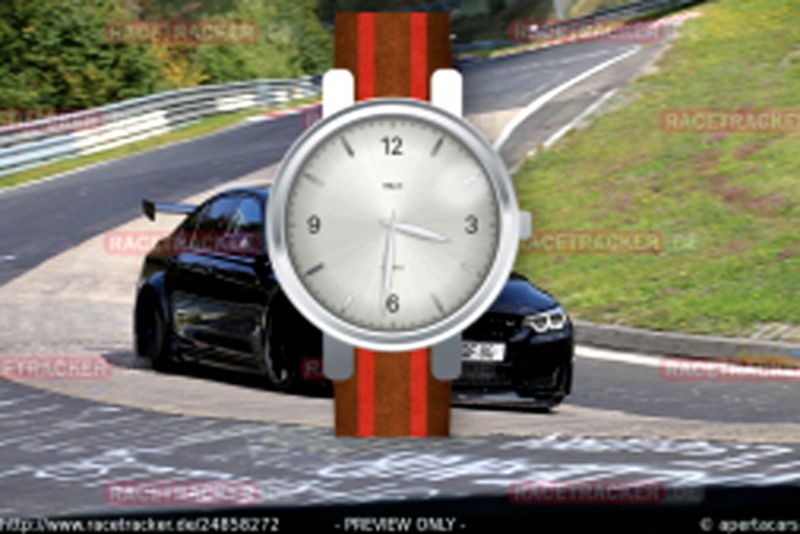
3:31
